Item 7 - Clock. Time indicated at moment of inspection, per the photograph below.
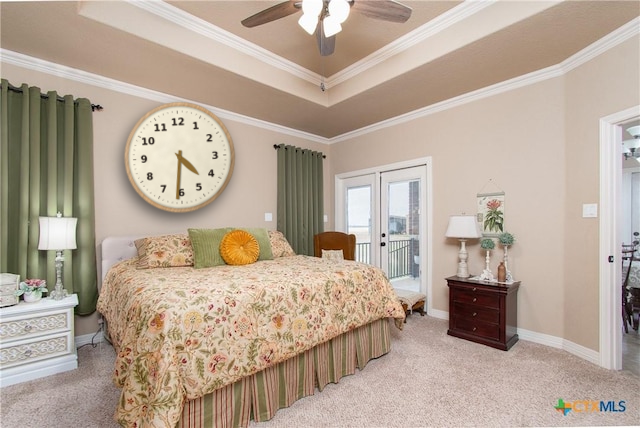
4:31
